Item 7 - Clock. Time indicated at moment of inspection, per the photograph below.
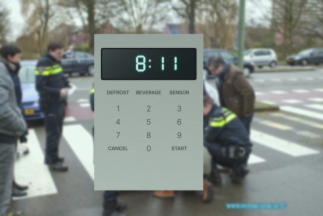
8:11
